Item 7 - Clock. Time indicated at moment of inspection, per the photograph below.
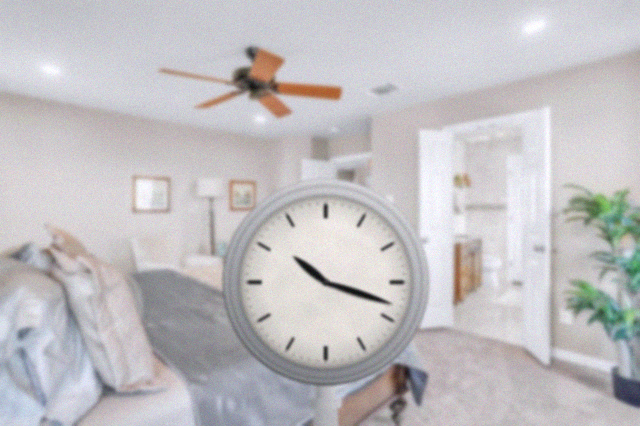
10:18
